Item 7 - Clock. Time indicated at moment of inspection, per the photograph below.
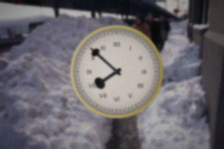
7:52
